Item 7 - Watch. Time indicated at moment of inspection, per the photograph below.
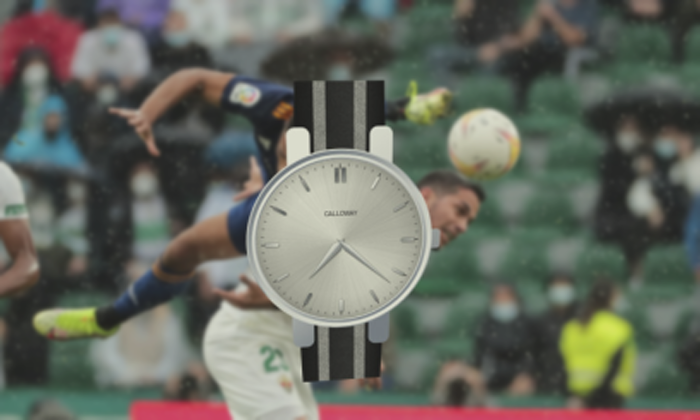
7:22
